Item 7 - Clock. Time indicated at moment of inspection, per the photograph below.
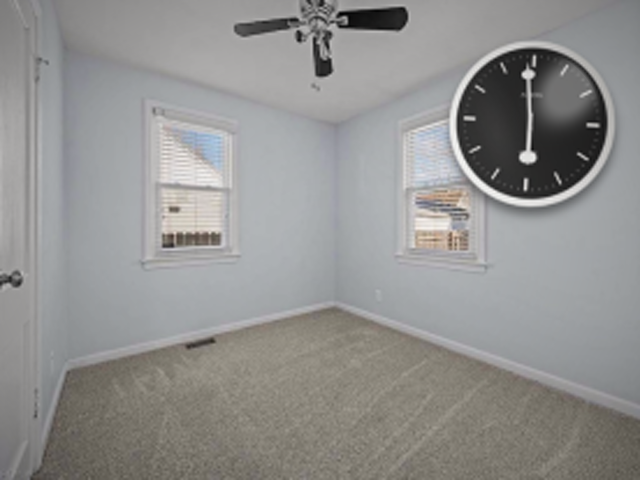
5:59
